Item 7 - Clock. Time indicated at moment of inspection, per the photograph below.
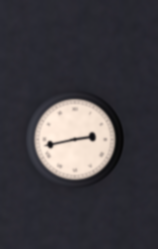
2:43
